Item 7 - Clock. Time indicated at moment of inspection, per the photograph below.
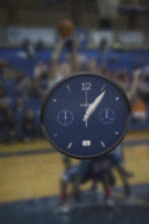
1:06
